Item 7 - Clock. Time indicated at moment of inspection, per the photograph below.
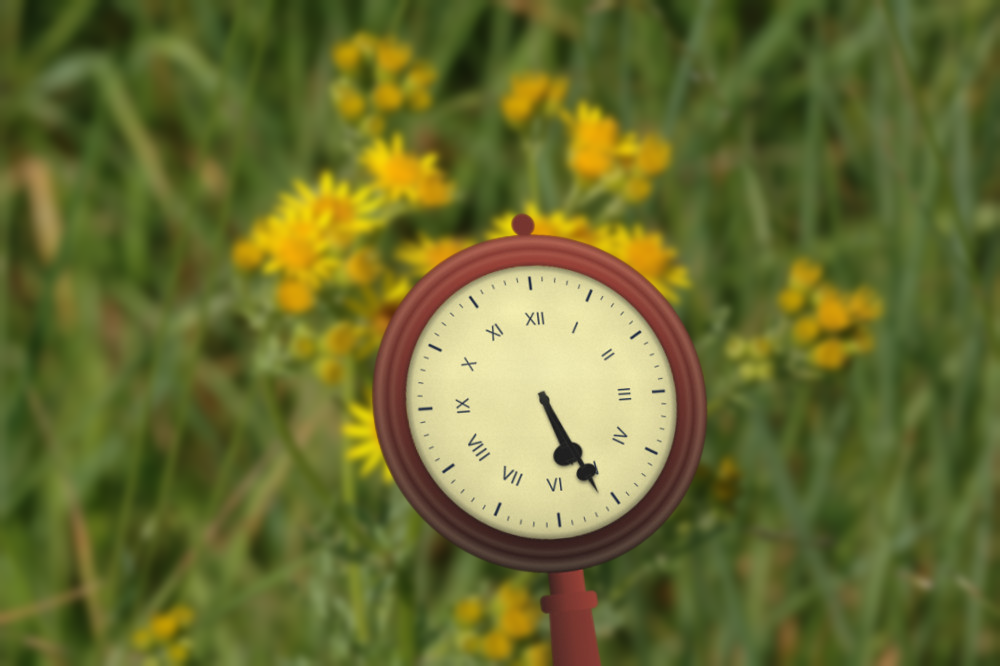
5:26
